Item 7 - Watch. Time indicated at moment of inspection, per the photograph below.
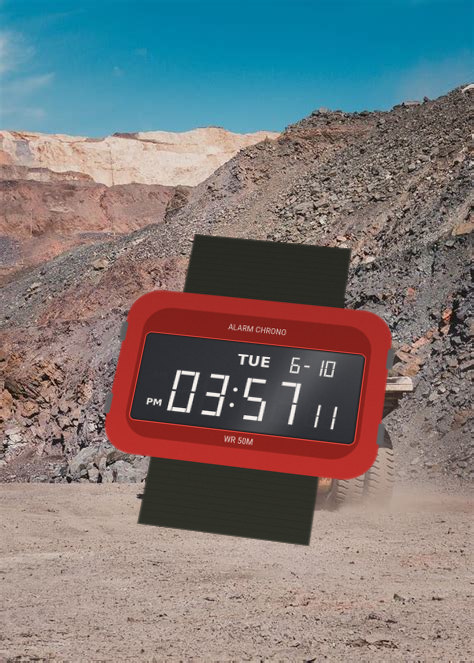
3:57:11
